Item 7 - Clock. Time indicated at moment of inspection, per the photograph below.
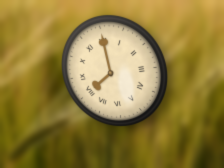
8:00
